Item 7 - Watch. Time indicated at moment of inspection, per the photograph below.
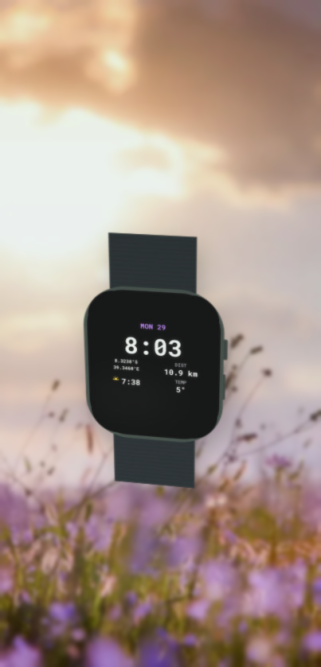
8:03
